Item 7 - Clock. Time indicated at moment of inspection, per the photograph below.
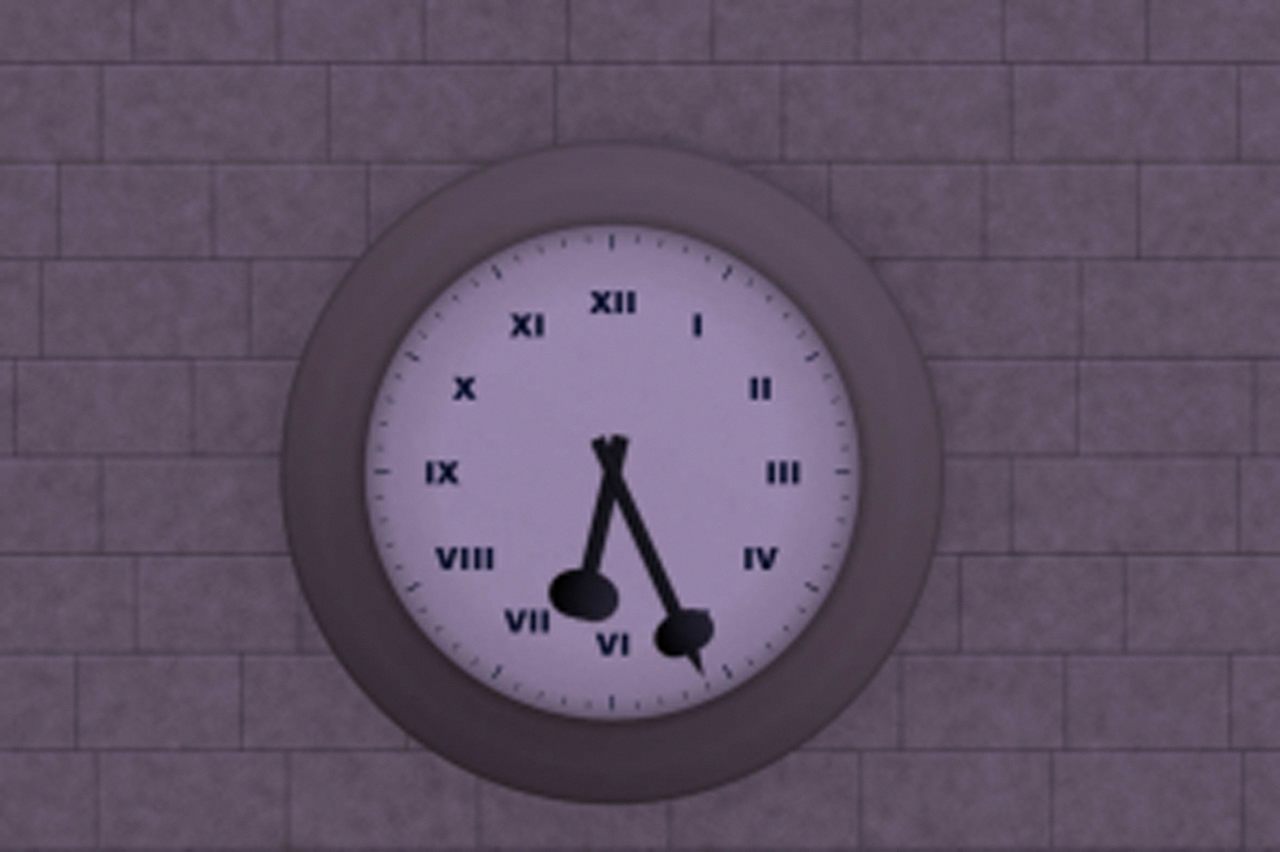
6:26
